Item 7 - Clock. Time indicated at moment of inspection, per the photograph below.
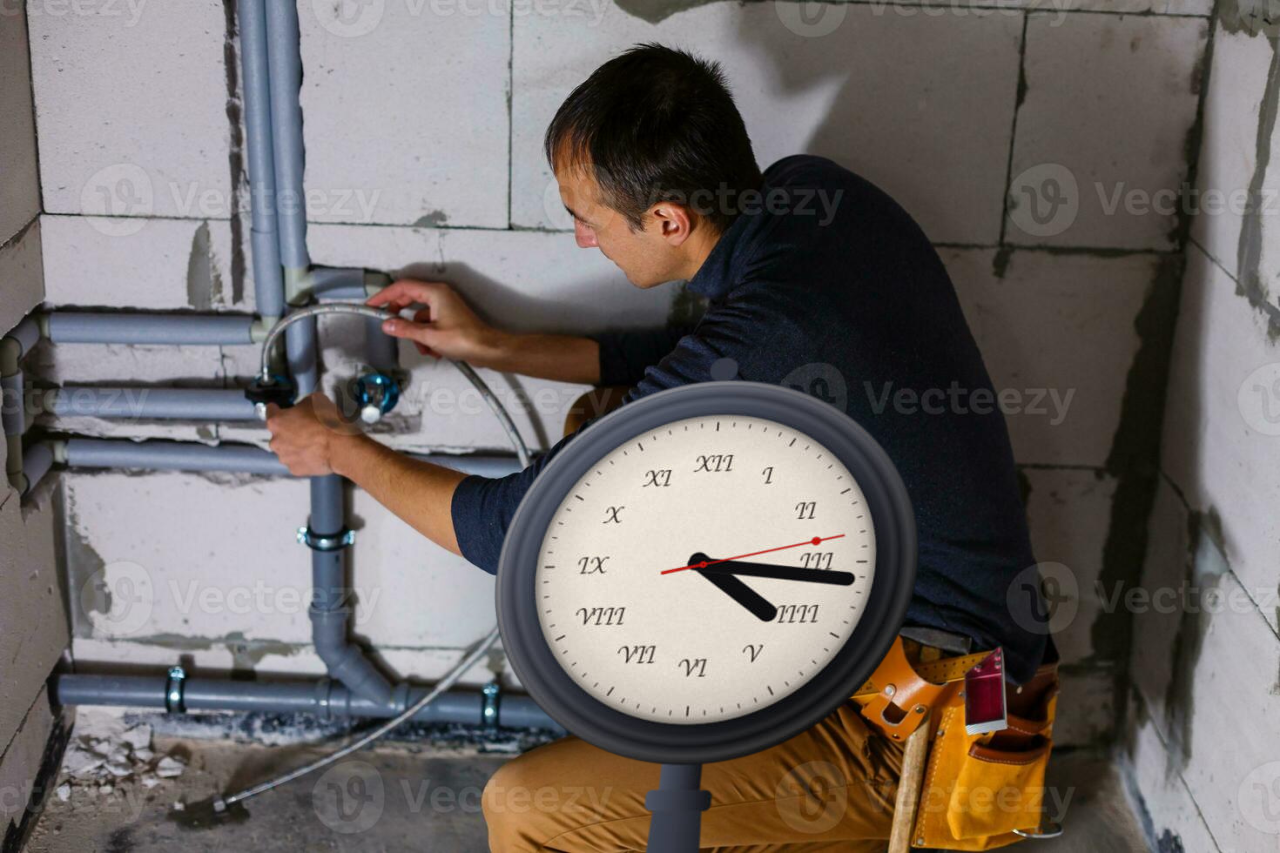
4:16:13
